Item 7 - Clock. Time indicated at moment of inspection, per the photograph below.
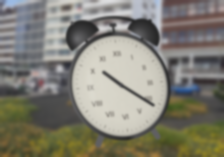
10:21
